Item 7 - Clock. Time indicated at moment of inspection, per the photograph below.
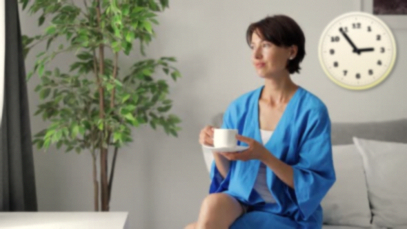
2:54
